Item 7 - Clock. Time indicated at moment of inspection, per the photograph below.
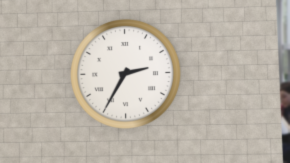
2:35
